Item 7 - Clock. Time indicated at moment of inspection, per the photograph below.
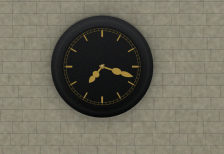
7:18
